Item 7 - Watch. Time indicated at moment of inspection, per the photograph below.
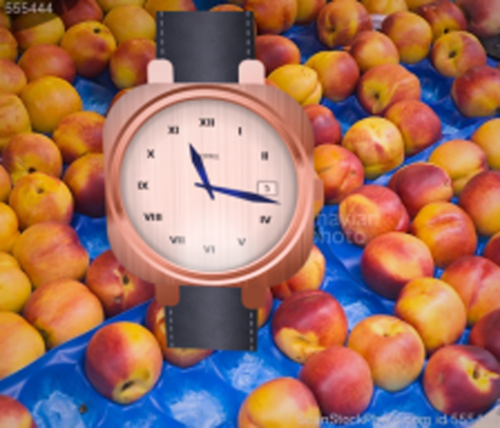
11:17
